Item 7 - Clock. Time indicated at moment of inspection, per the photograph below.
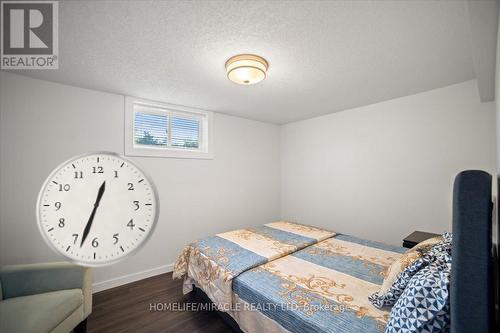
12:33
